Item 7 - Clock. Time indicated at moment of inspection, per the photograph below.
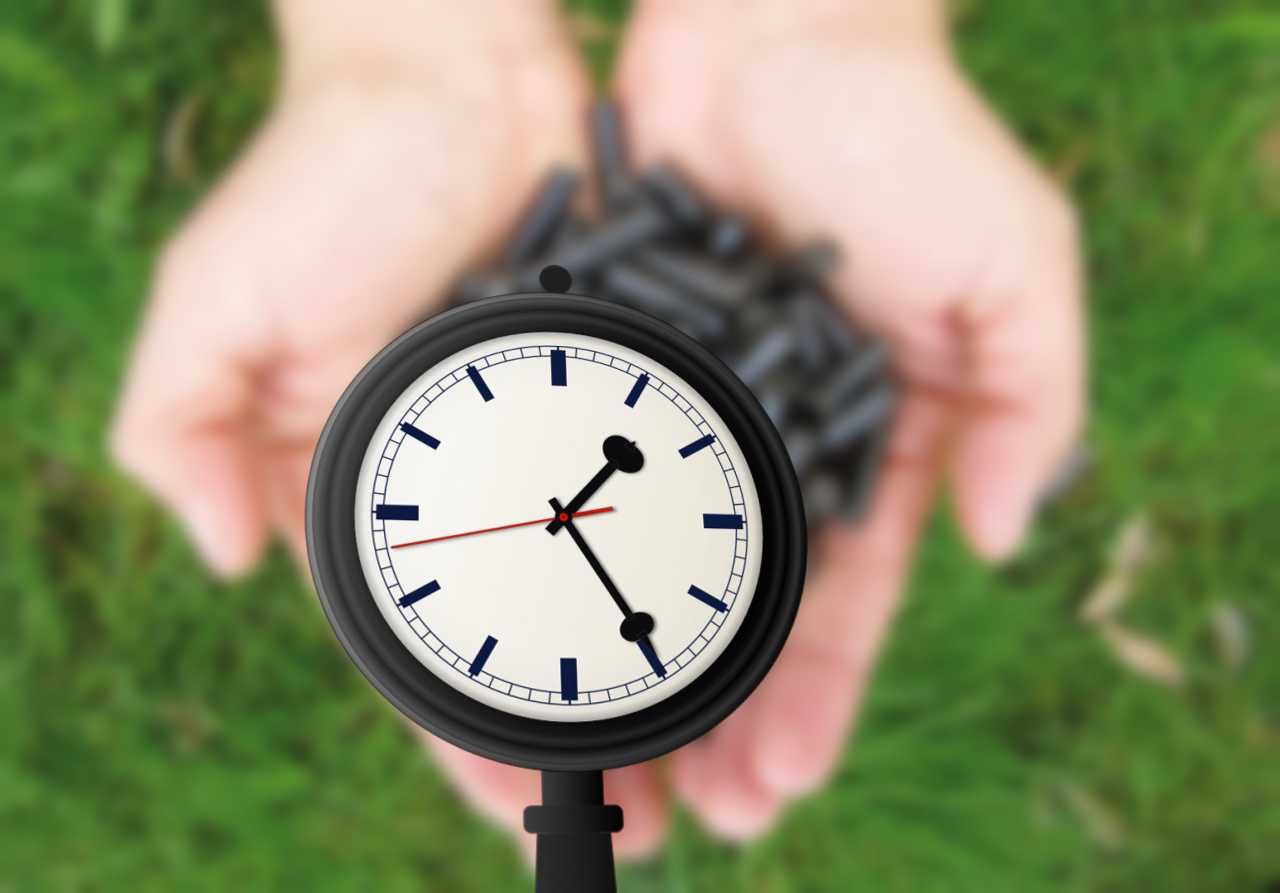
1:24:43
